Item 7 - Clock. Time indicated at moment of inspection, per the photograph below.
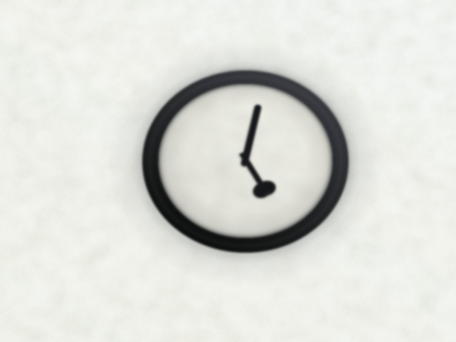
5:02
